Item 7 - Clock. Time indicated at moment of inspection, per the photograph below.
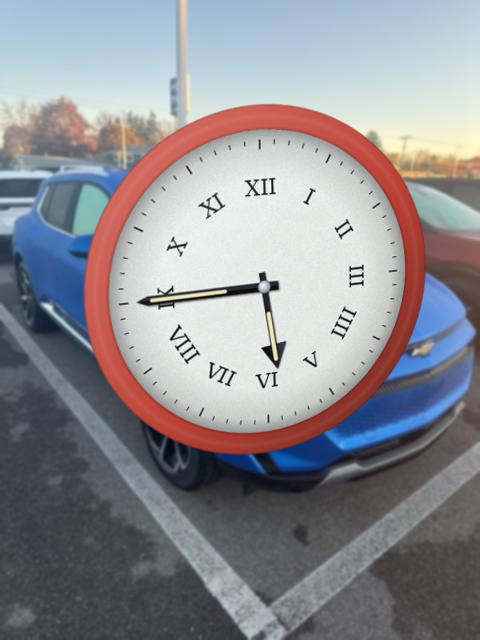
5:45
